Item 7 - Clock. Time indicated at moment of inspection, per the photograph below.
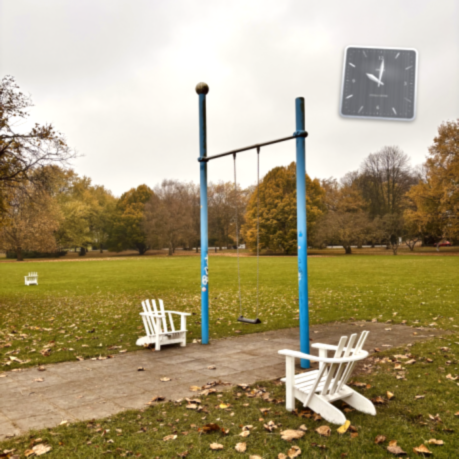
10:01
